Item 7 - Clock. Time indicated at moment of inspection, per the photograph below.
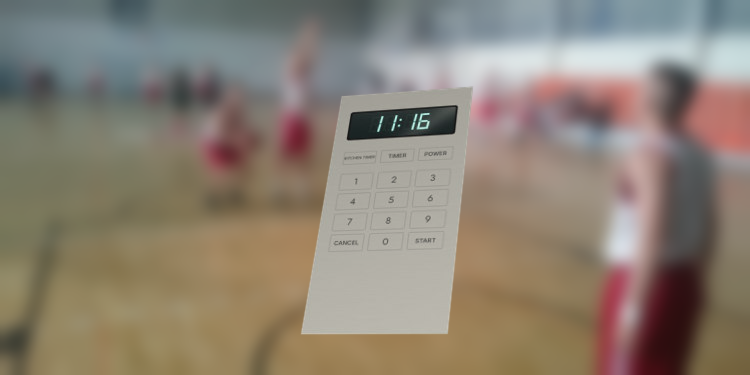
11:16
